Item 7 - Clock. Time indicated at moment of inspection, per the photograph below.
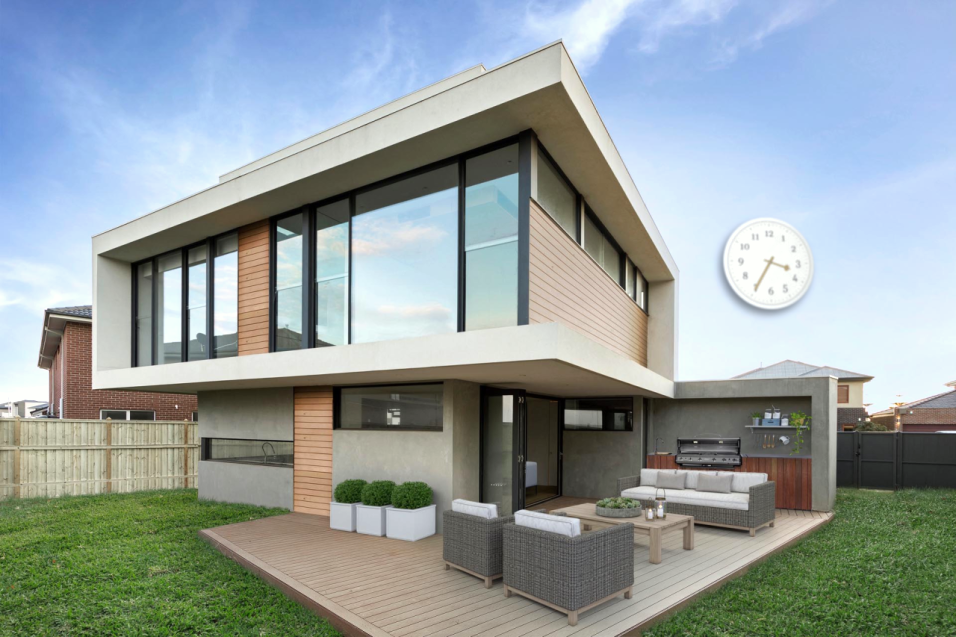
3:35
